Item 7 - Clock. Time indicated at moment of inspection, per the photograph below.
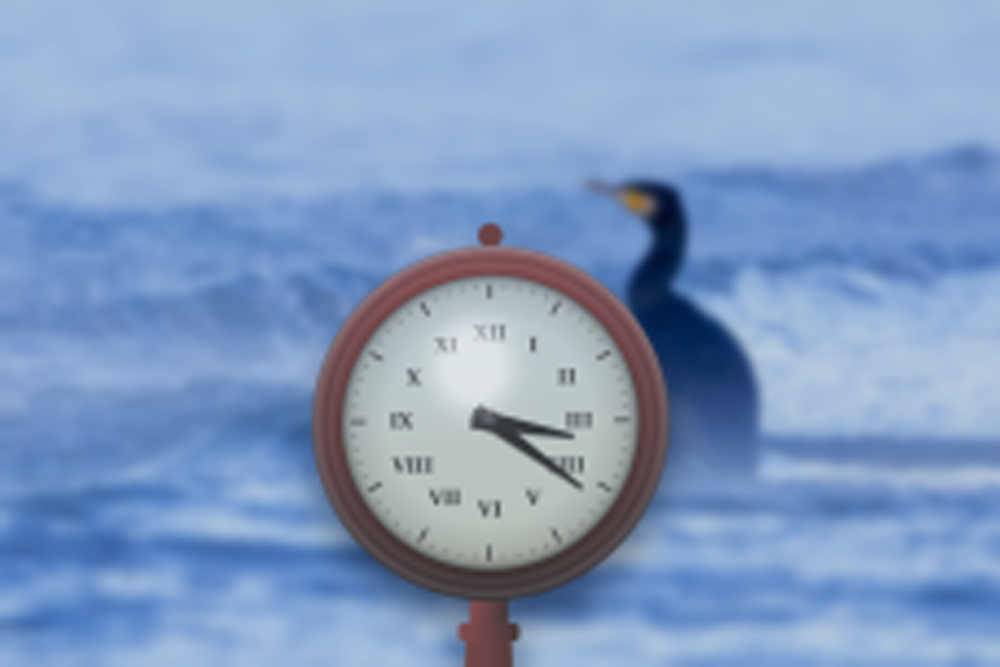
3:21
